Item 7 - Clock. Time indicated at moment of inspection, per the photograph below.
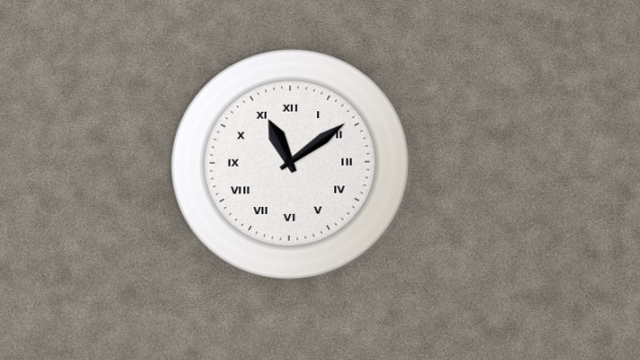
11:09
